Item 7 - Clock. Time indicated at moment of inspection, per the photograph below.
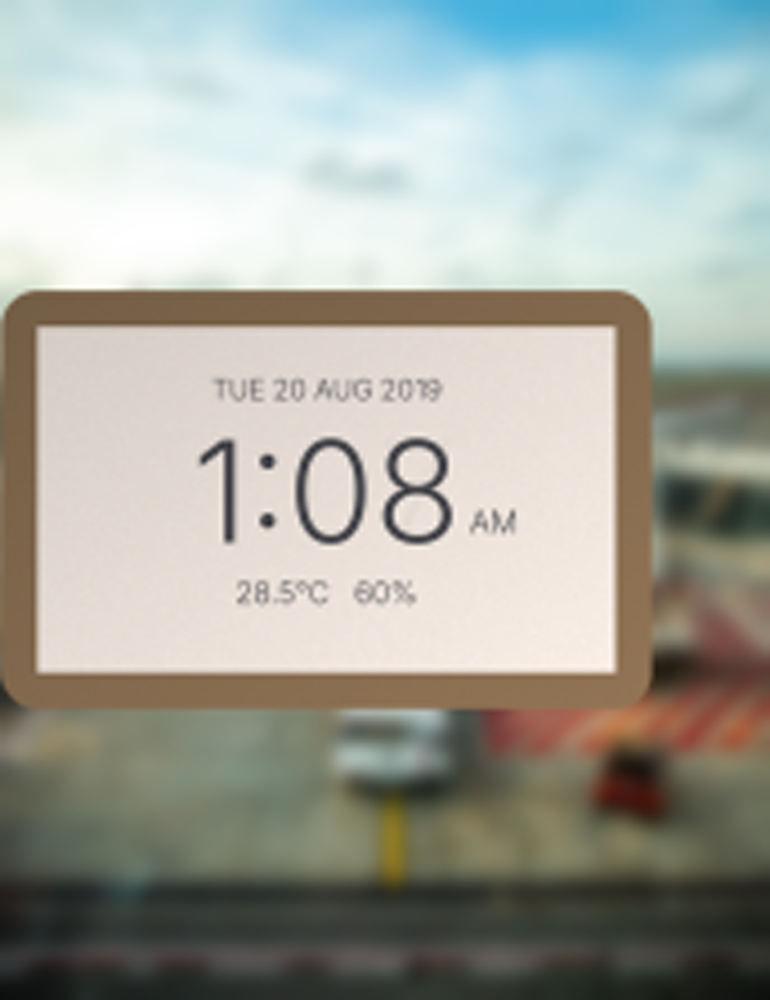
1:08
